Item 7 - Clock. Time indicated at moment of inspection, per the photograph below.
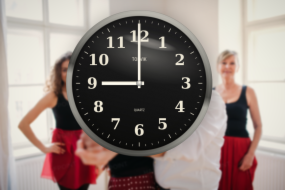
9:00
